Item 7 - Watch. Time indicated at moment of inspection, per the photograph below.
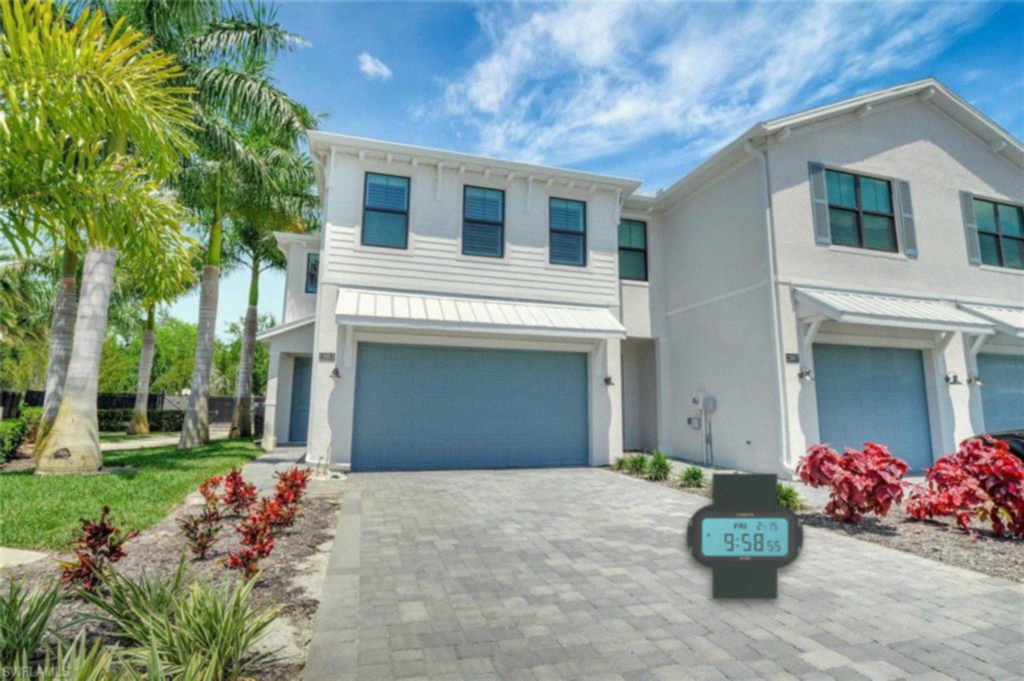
9:58
